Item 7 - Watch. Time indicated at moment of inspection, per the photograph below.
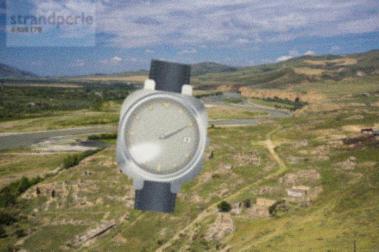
2:10
